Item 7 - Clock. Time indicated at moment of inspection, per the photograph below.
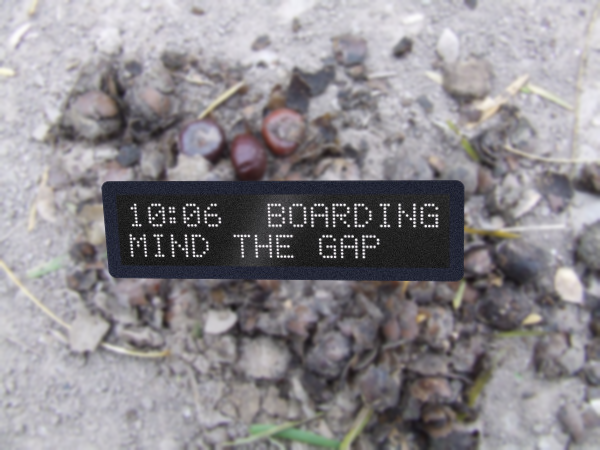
10:06
